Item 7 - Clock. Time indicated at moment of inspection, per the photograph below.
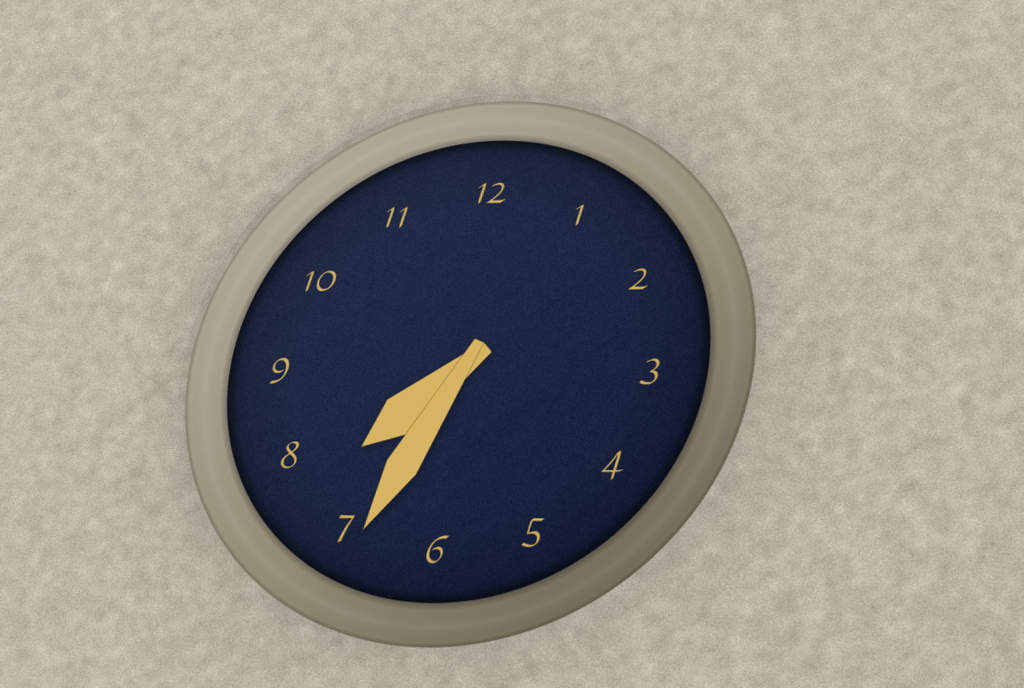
7:34
